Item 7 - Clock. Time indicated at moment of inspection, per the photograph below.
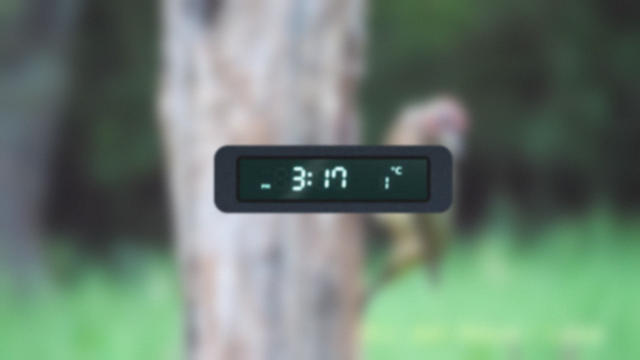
3:17
